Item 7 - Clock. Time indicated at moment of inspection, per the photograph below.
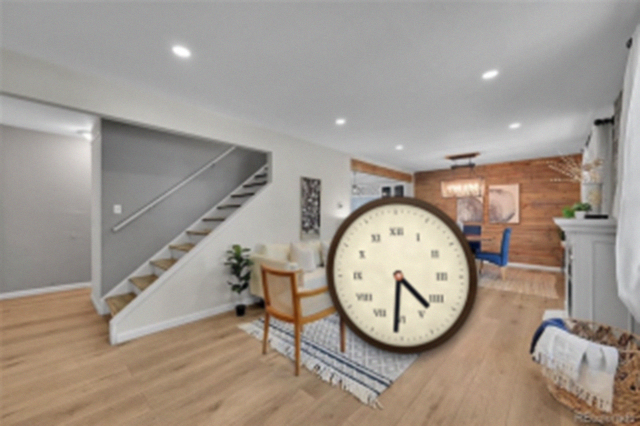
4:31
